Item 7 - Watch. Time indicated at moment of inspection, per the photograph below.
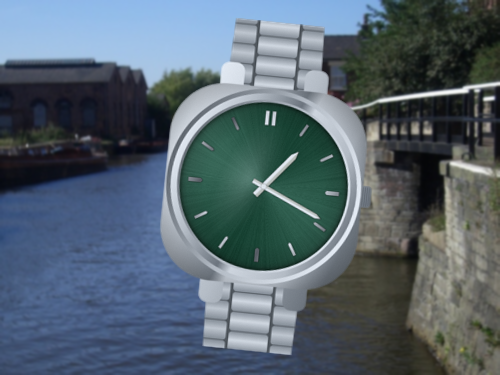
1:19
